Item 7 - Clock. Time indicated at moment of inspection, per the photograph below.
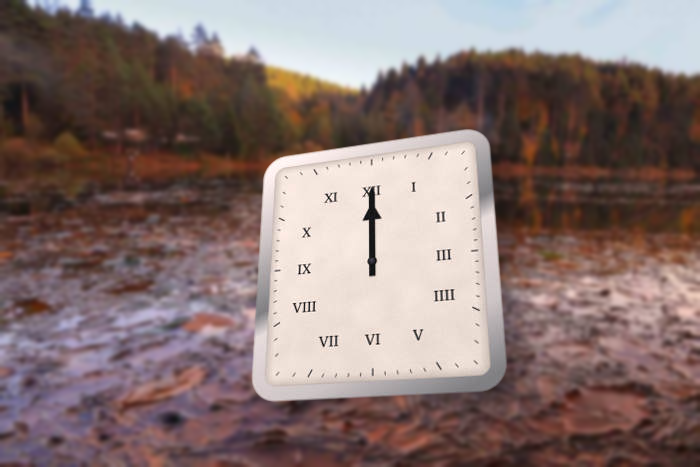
12:00
